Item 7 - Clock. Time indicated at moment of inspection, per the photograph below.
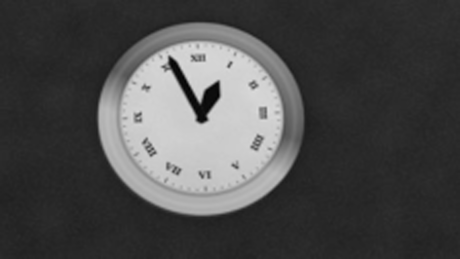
12:56
